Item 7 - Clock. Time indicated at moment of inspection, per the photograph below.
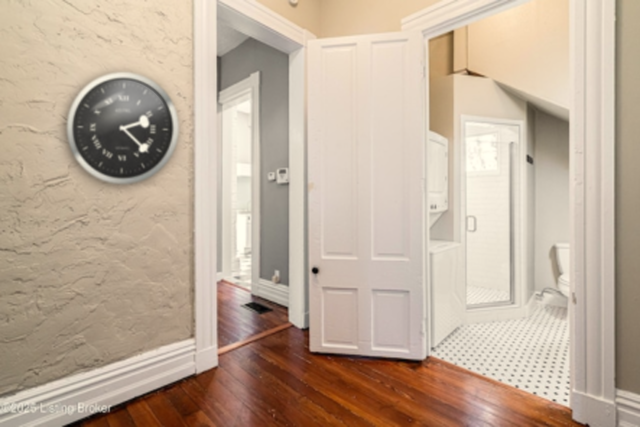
2:22
